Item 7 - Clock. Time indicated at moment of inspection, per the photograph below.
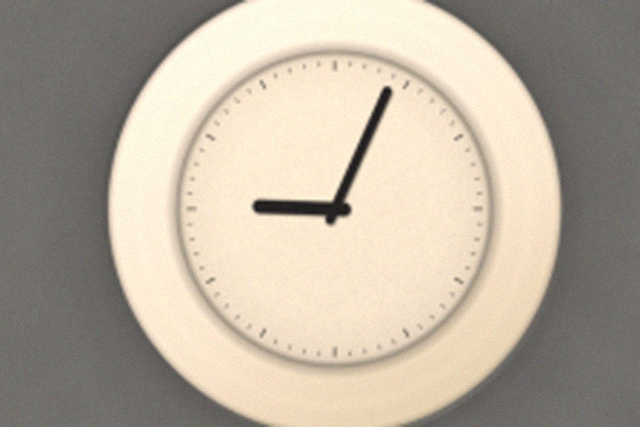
9:04
